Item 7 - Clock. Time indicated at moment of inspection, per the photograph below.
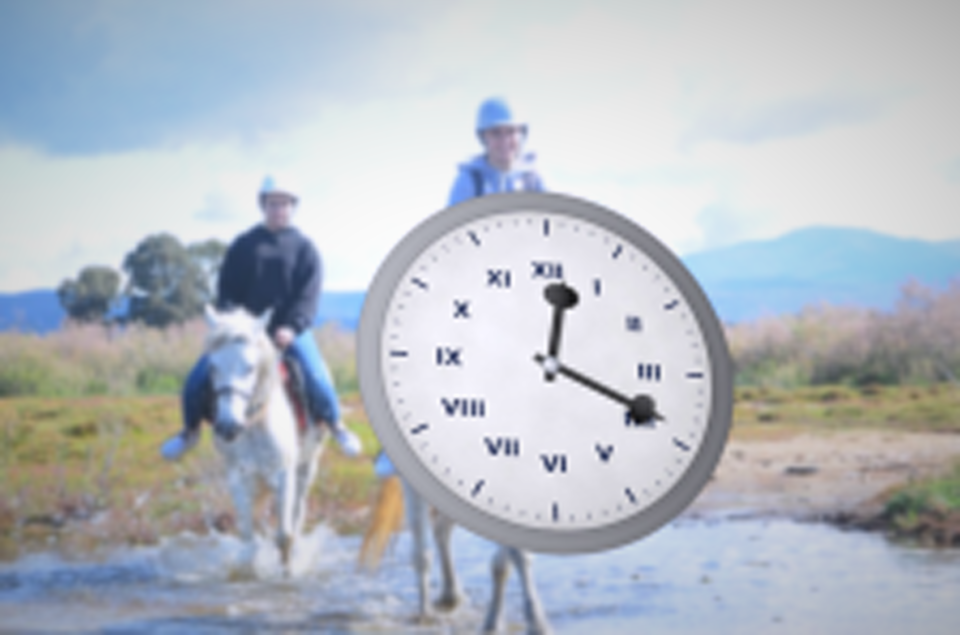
12:19
